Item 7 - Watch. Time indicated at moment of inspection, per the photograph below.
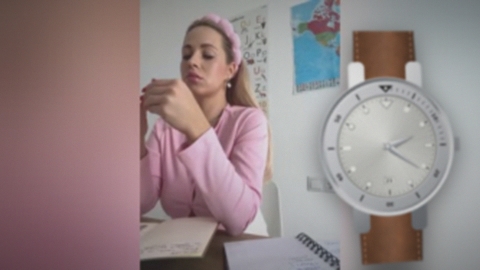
2:21
